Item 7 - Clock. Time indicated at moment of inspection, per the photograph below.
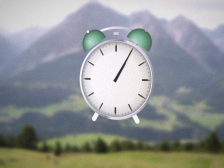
1:05
